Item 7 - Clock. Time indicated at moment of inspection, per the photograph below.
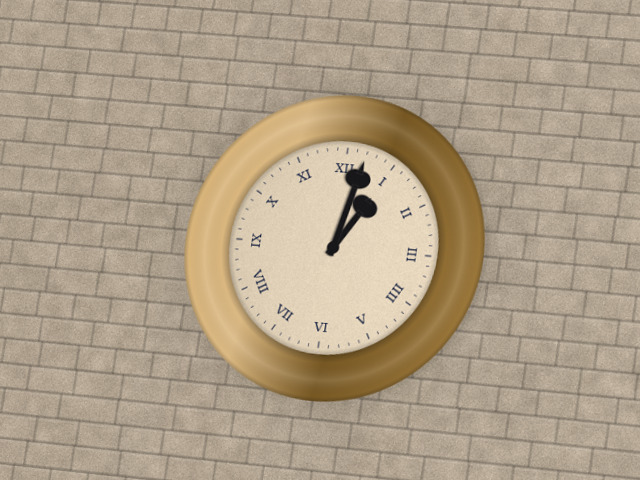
1:02
